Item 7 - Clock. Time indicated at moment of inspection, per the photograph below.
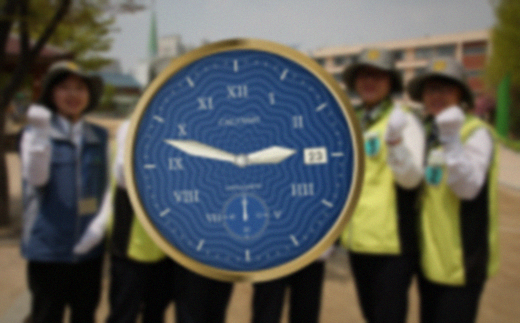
2:48
